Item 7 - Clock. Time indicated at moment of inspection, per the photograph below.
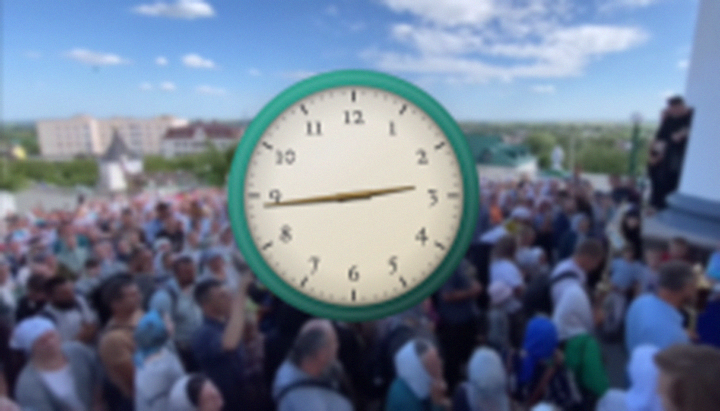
2:44
